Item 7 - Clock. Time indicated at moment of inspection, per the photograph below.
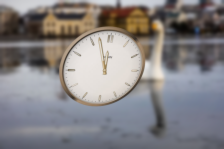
11:57
